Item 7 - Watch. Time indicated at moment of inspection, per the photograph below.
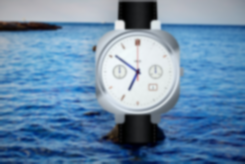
6:51
